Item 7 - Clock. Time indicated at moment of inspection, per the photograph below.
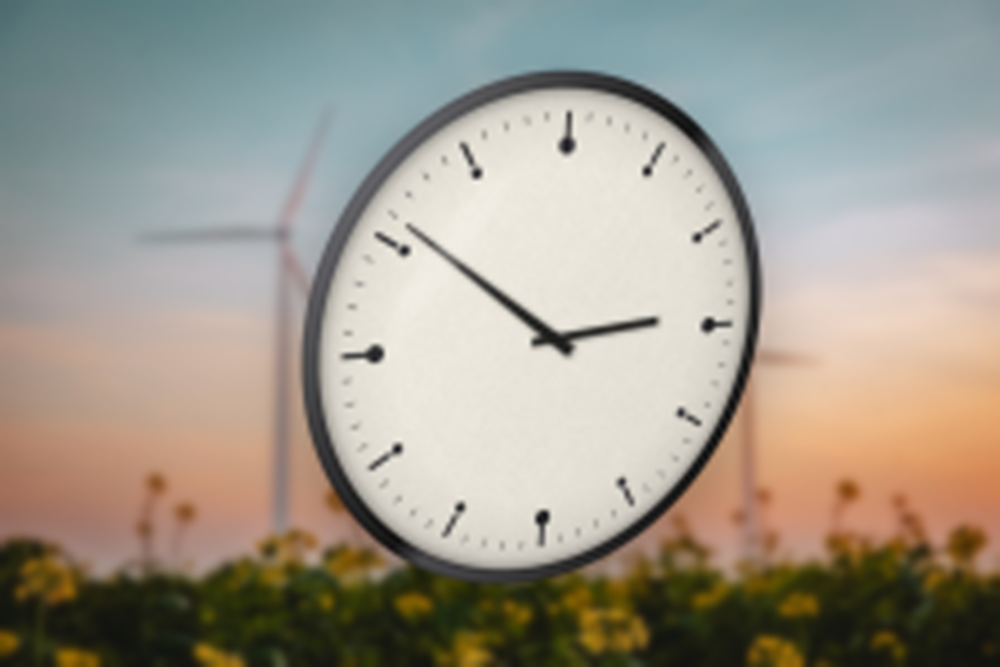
2:51
